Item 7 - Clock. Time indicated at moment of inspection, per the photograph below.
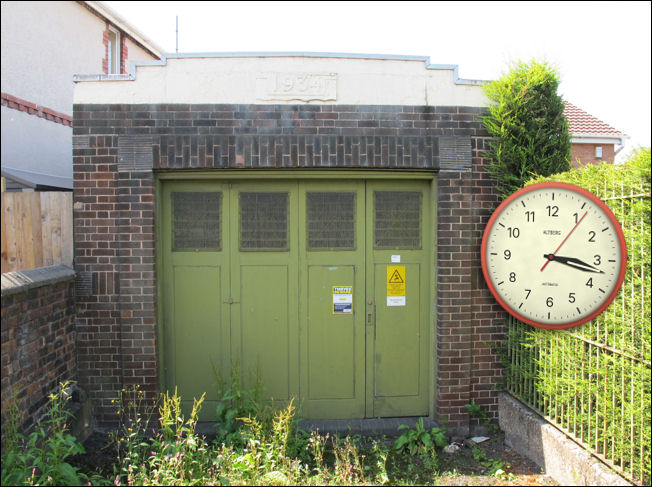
3:17:06
